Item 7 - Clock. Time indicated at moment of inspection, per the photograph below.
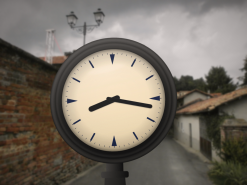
8:17
